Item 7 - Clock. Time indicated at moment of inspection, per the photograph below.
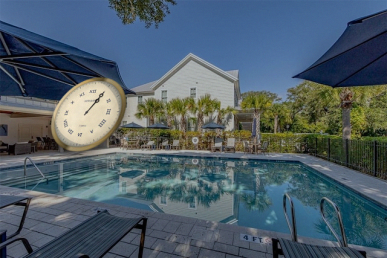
1:05
